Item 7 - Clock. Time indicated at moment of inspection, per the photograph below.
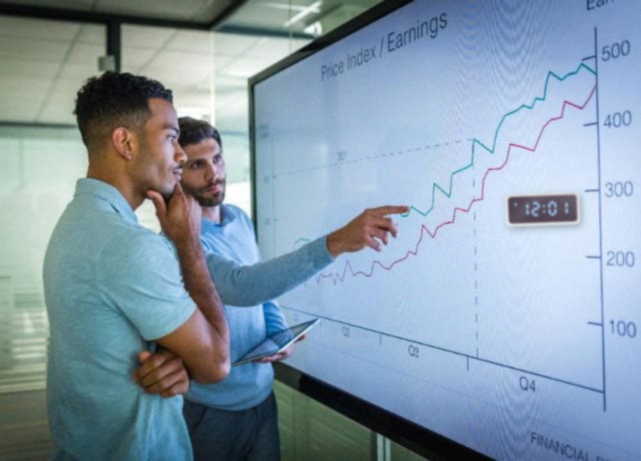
12:01
